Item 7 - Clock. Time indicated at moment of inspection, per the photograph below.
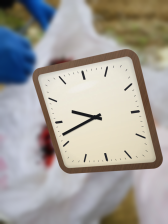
9:42
